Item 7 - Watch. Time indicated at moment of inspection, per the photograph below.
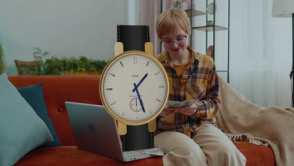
1:27
